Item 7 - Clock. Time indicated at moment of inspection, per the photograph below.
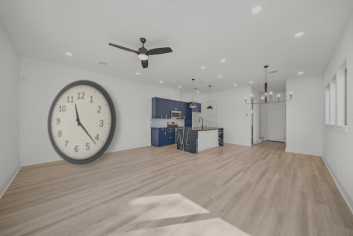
11:22
